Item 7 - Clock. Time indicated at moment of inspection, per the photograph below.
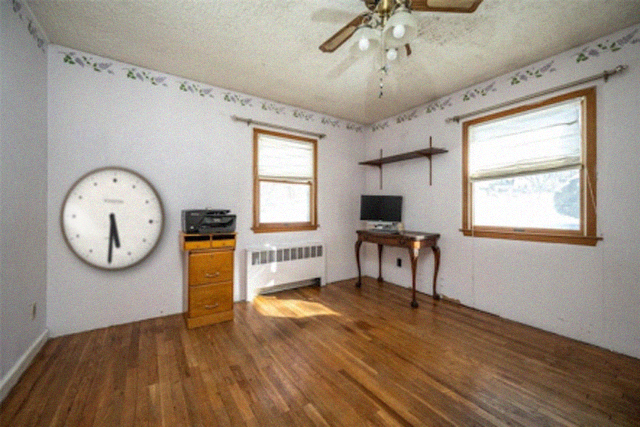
5:30
